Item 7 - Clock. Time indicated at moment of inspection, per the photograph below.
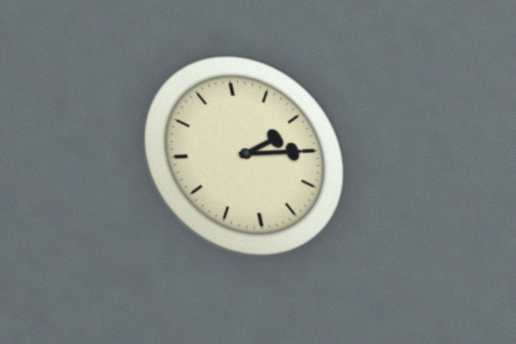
2:15
